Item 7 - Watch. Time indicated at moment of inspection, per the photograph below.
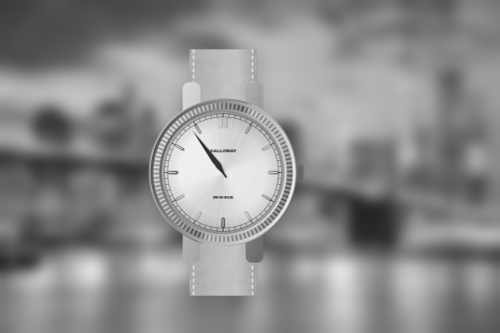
10:54
